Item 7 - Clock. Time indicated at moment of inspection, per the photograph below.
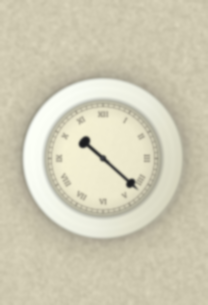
10:22
